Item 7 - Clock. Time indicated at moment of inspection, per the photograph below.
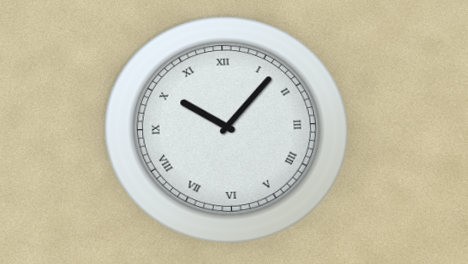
10:07
